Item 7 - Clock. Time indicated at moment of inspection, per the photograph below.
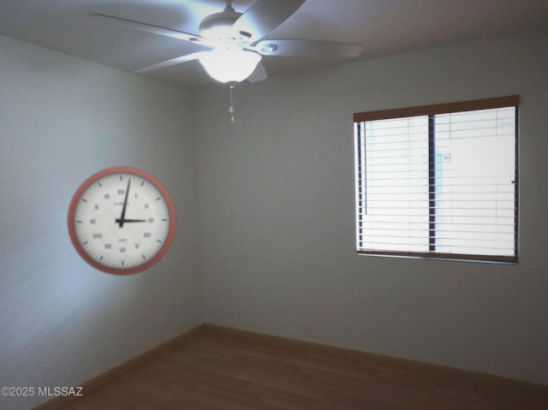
3:02
